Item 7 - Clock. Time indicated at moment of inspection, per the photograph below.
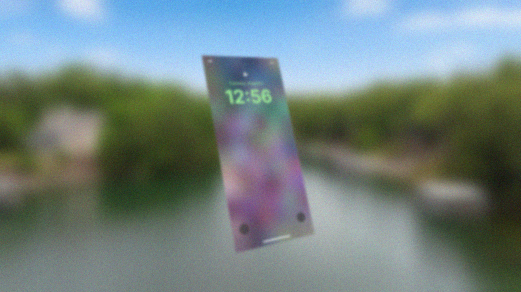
12:56
